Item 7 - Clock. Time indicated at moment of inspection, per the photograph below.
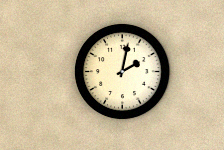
2:02
